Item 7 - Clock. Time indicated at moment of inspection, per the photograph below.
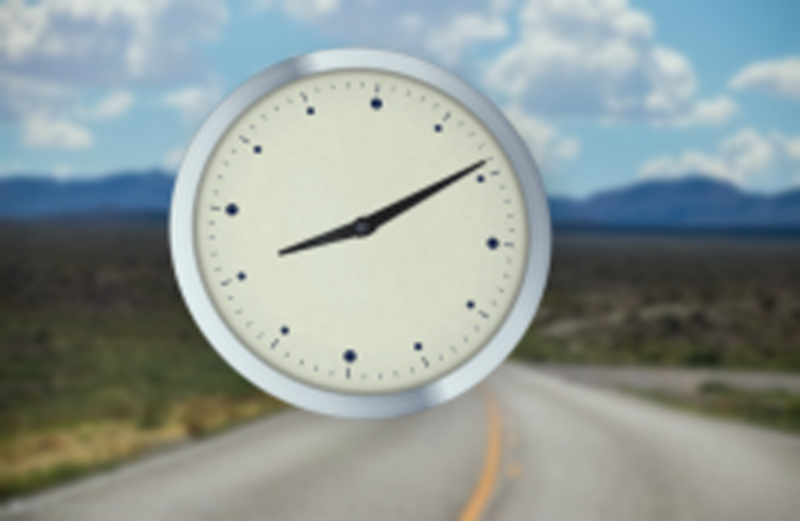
8:09
